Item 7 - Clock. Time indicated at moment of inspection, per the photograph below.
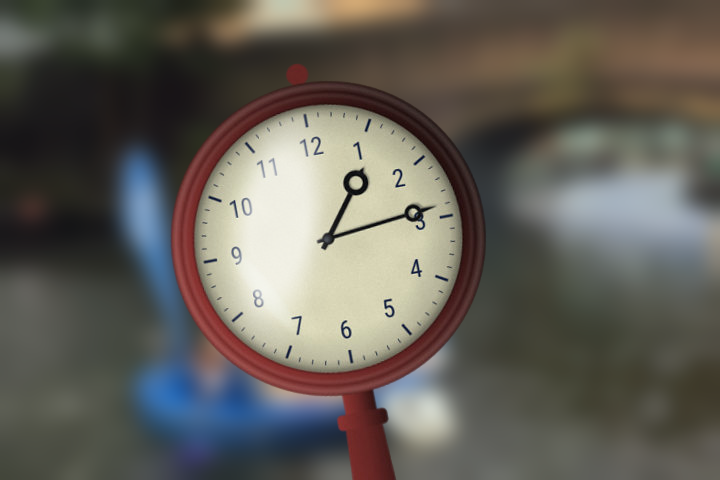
1:14
